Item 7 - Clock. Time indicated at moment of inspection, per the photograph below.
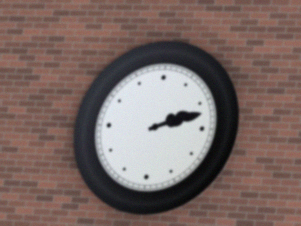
2:12
